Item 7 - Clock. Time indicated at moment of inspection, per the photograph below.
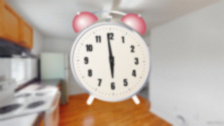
5:59
